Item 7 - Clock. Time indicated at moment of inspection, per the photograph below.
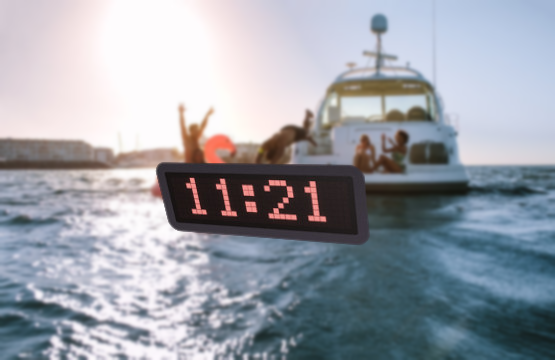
11:21
